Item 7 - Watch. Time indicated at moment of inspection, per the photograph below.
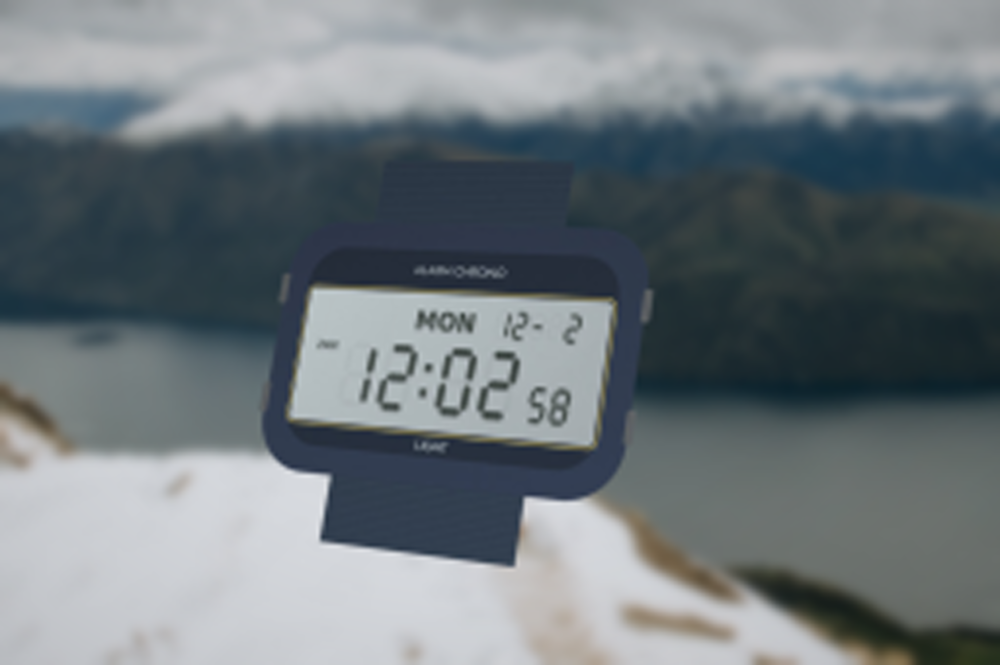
12:02:58
